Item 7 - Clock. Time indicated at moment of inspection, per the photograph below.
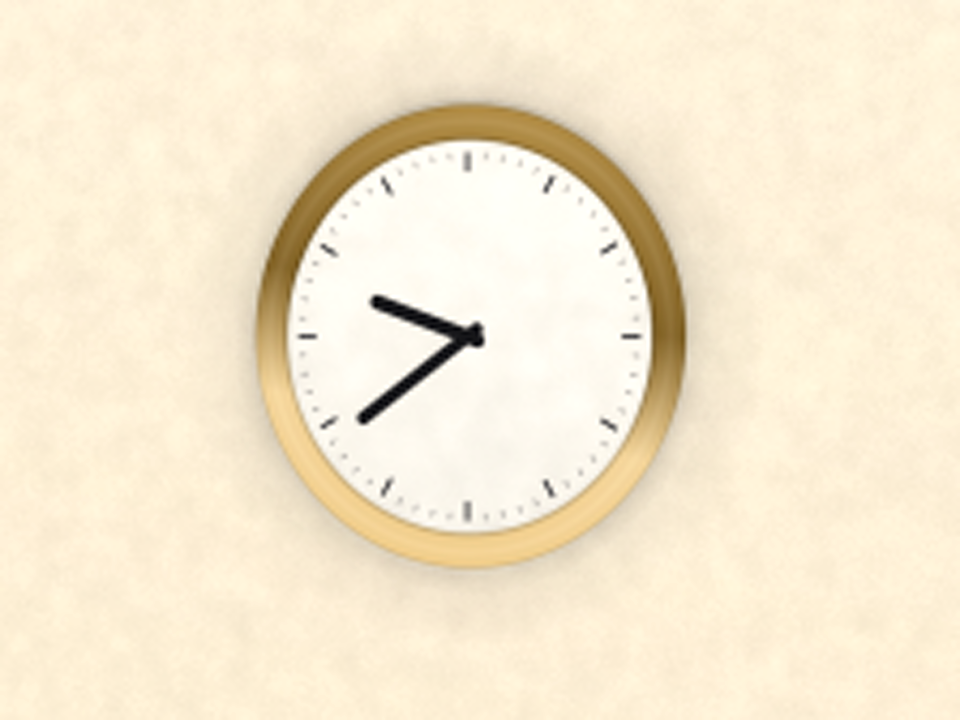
9:39
